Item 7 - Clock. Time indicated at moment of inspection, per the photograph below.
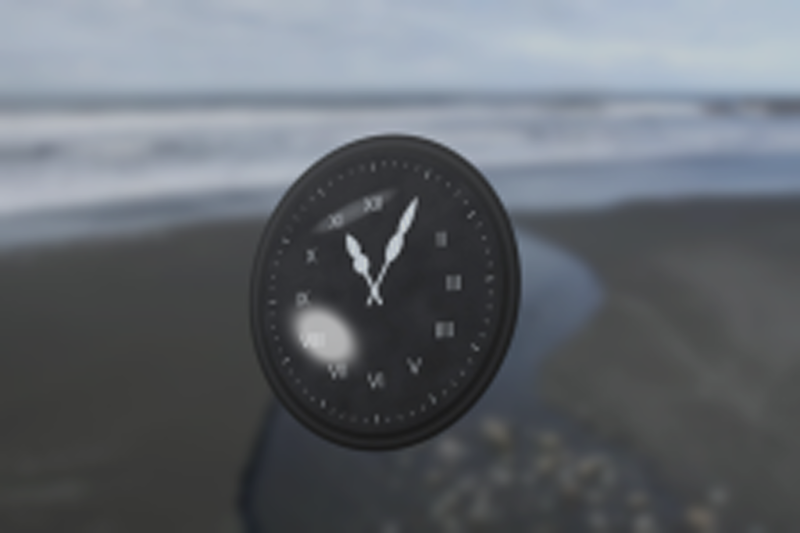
11:05
